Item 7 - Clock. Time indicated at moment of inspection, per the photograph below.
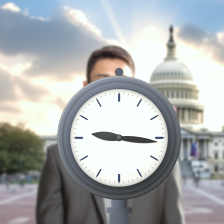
9:16
